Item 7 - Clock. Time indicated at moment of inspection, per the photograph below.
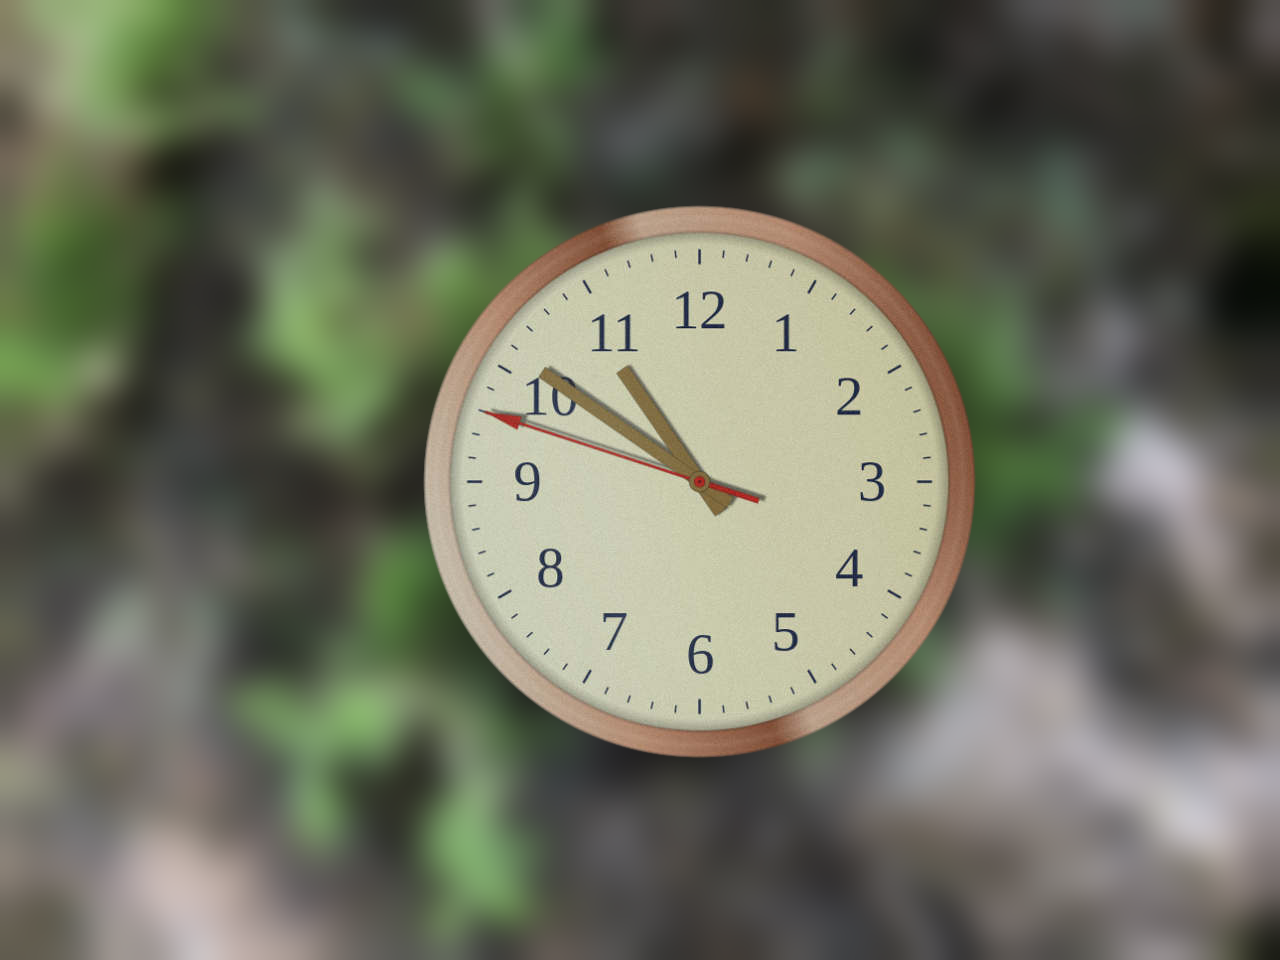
10:50:48
